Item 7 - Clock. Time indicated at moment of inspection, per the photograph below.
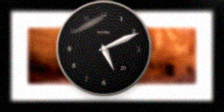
5:11
